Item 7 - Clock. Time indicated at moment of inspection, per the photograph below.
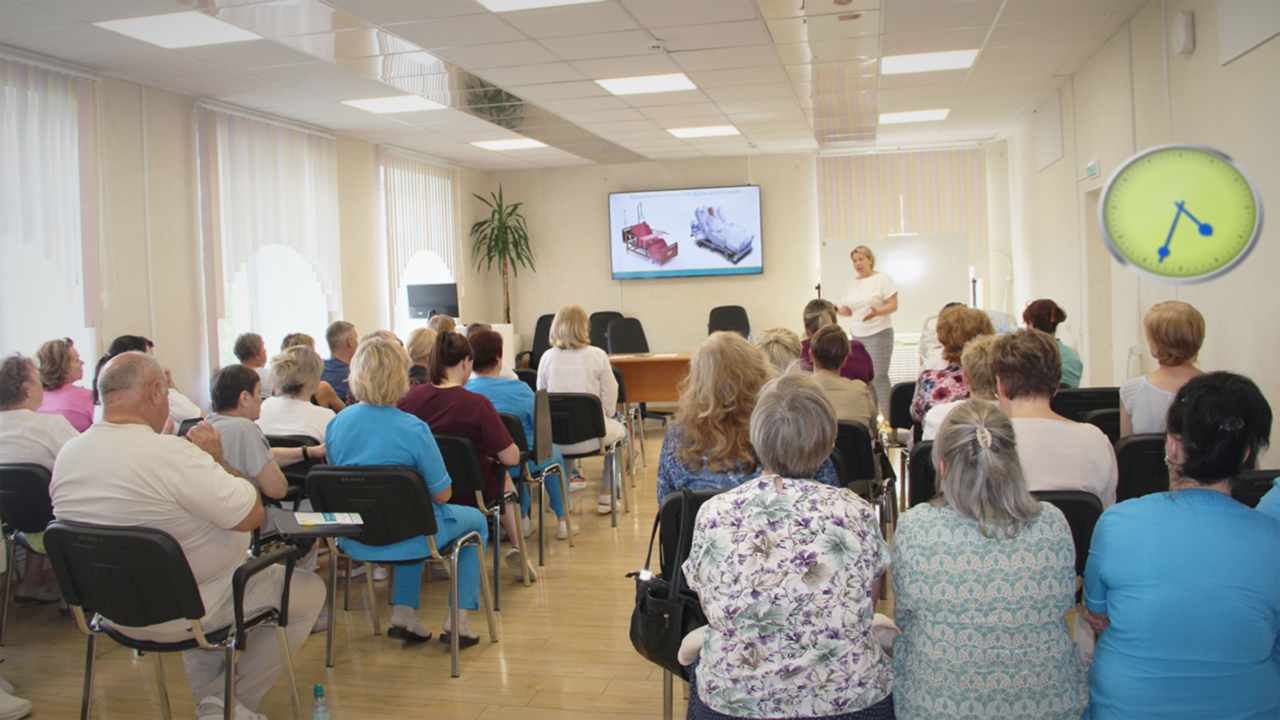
4:33
